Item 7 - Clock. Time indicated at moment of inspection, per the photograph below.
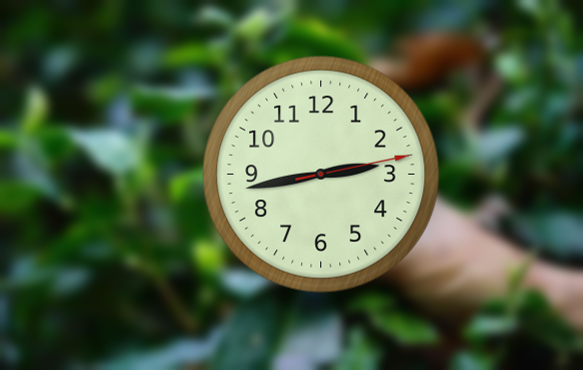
2:43:13
